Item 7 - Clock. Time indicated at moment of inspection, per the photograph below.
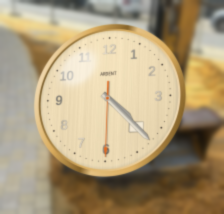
4:22:30
